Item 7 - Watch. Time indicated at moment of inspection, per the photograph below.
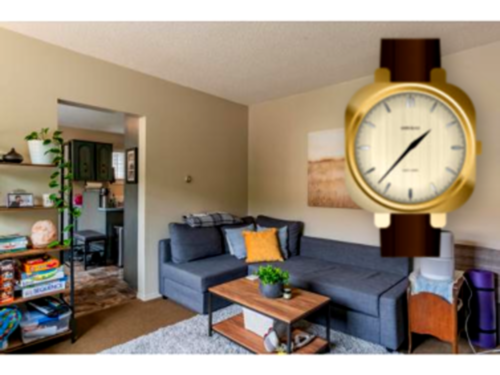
1:37
